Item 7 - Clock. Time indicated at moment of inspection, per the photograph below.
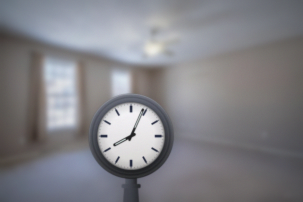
8:04
